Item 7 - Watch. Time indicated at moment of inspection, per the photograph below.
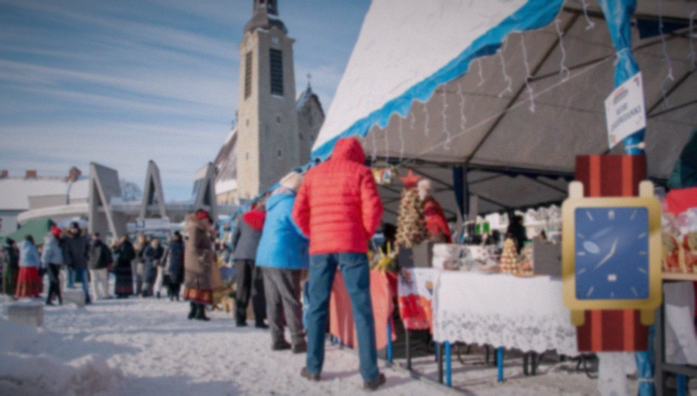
12:38
